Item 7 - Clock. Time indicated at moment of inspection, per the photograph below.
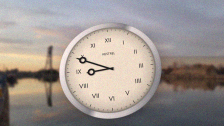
8:49
